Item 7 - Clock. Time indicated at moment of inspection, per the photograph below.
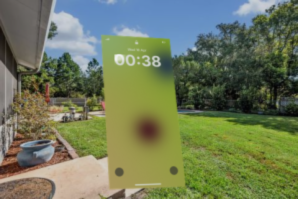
0:38
